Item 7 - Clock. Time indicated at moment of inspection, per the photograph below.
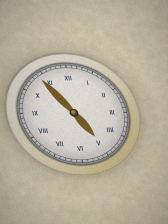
4:54
